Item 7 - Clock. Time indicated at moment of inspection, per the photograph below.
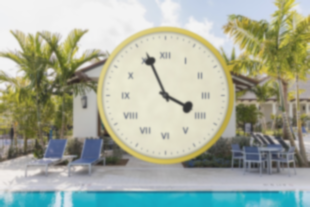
3:56
